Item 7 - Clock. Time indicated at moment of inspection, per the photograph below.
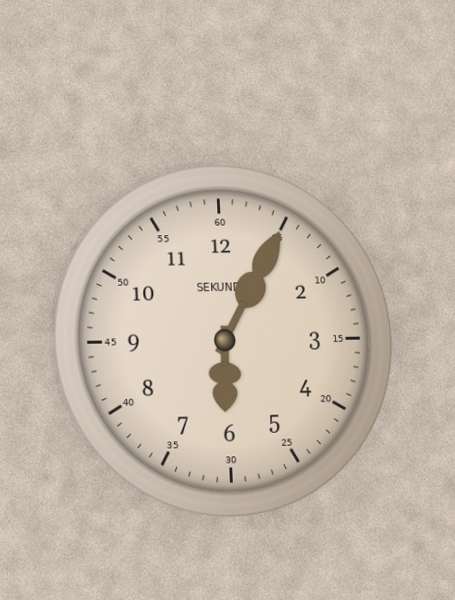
6:05
